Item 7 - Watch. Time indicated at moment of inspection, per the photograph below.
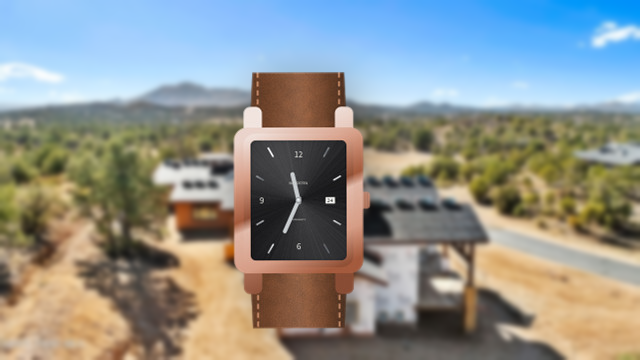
11:34
